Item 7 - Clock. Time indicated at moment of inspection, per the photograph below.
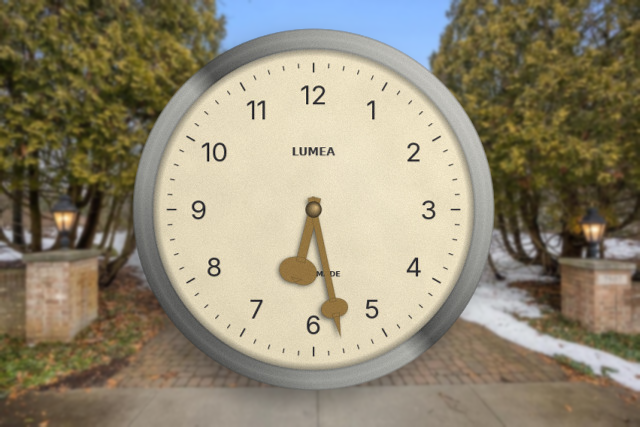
6:28
